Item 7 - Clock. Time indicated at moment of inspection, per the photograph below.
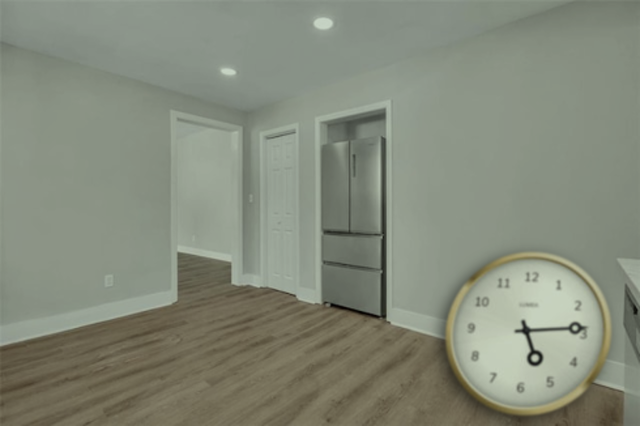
5:14
